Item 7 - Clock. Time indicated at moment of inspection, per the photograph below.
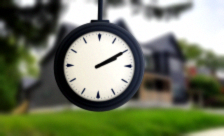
2:10
